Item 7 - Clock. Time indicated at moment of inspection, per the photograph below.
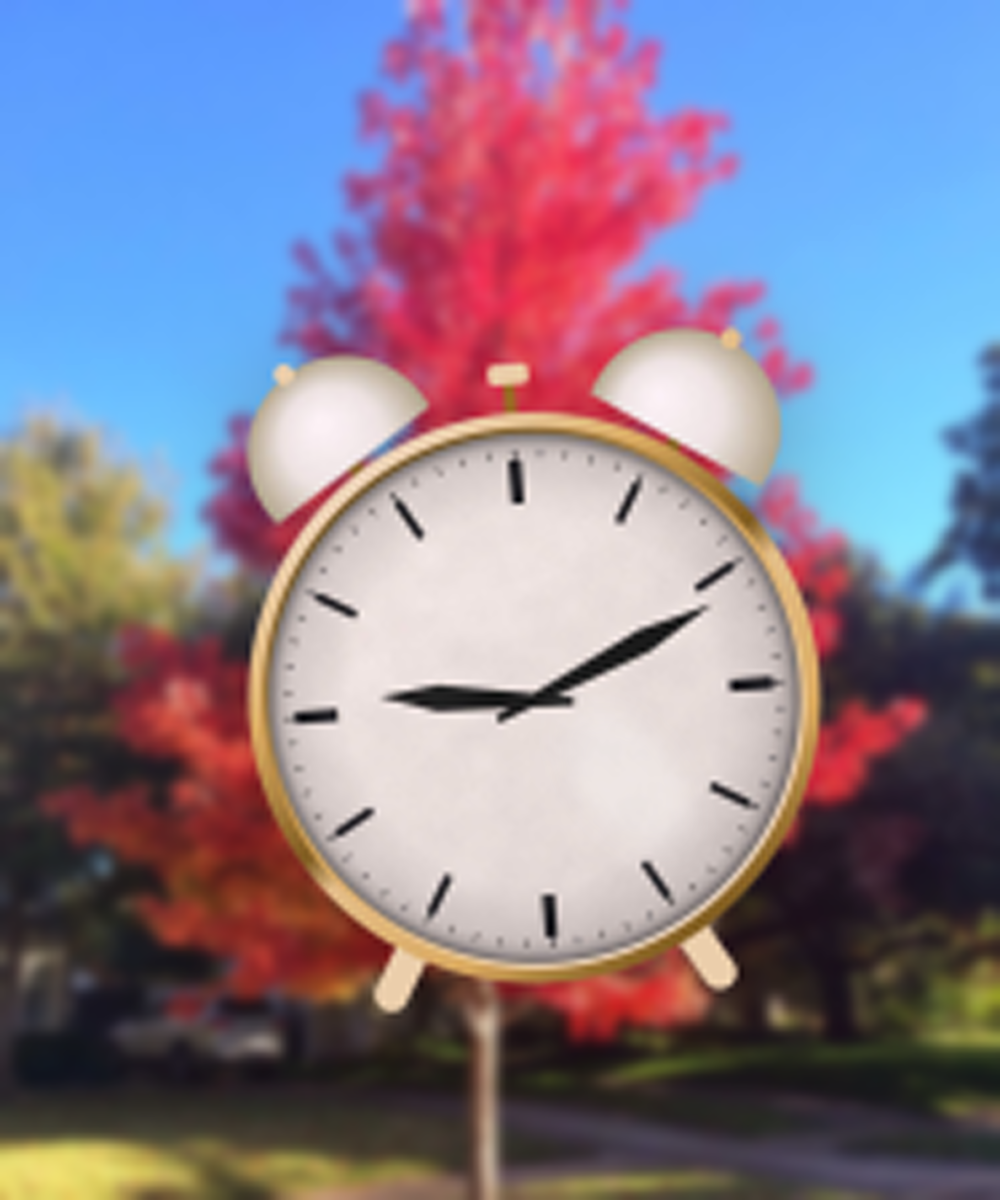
9:11
